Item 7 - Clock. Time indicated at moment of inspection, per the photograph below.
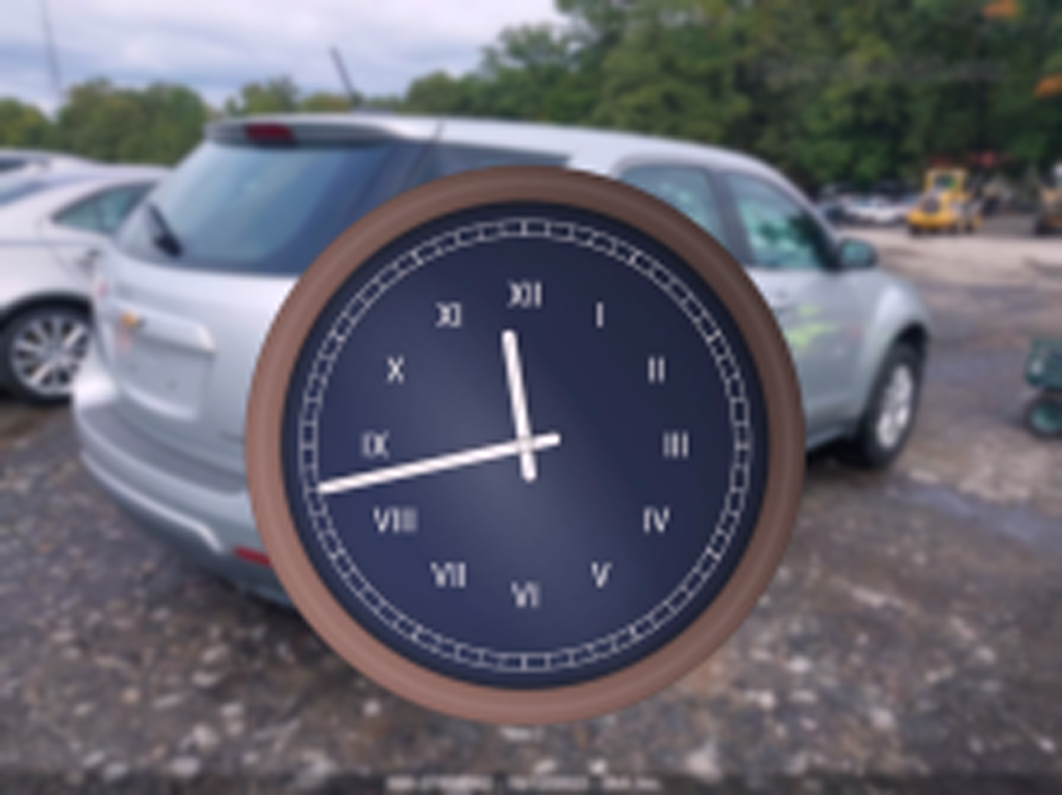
11:43
